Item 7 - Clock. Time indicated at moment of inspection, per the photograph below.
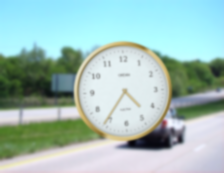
4:36
